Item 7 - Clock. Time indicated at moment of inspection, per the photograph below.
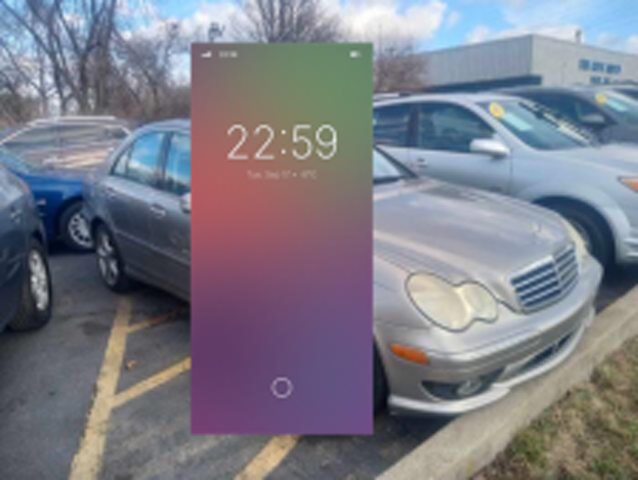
22:59
